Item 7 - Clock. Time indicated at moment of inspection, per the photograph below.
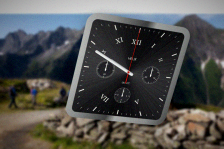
9:49
